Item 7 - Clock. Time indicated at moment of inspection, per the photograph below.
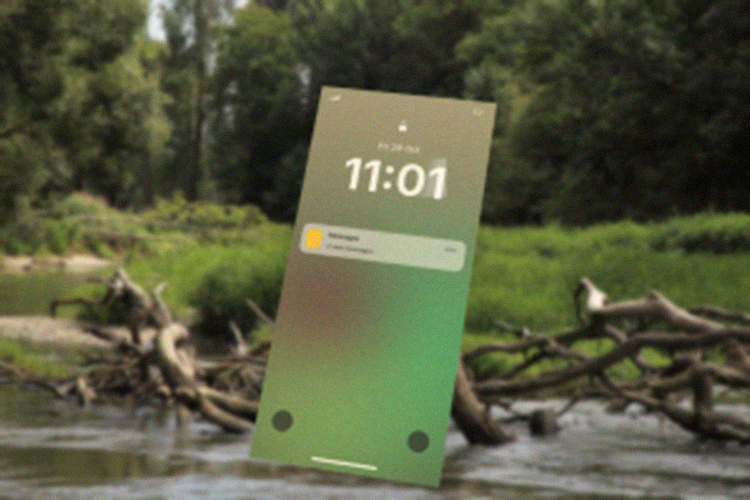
11:01
